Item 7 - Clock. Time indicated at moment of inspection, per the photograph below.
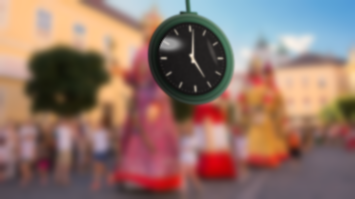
5:01
